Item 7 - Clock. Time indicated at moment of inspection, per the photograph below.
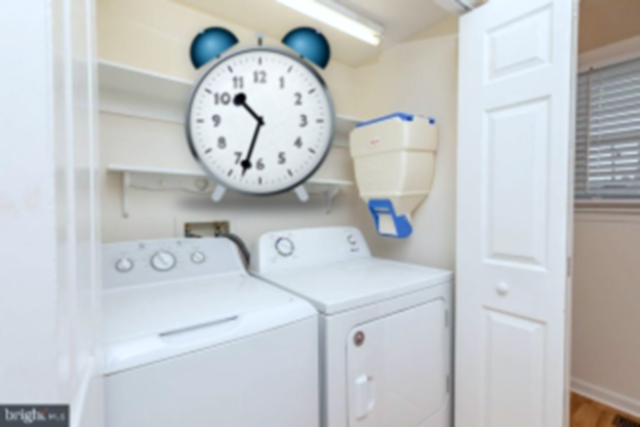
10:33
